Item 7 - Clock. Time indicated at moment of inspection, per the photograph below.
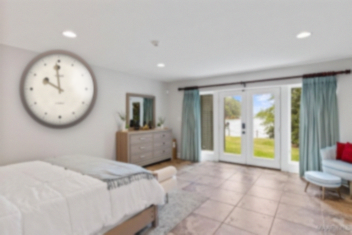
9:59
